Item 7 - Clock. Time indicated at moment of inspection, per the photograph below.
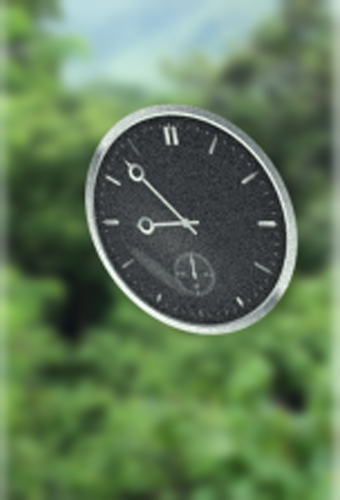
8:53
